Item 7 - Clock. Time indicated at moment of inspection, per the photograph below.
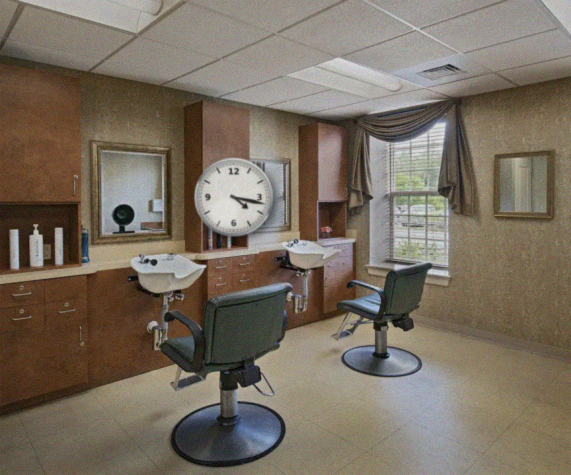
4:17
